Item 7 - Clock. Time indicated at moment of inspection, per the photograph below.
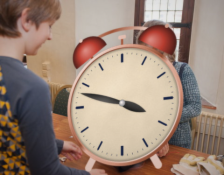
3:48
